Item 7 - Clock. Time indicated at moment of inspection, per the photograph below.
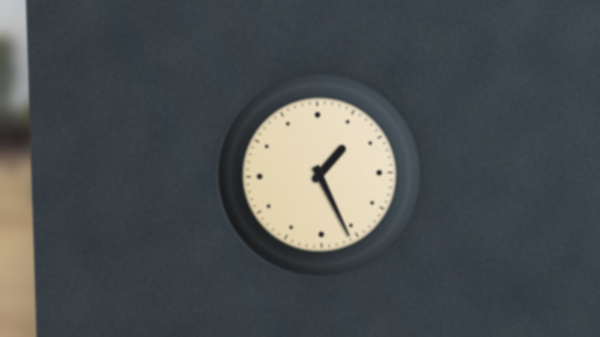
1:26
